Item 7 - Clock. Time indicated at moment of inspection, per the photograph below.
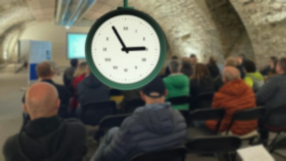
2:55
